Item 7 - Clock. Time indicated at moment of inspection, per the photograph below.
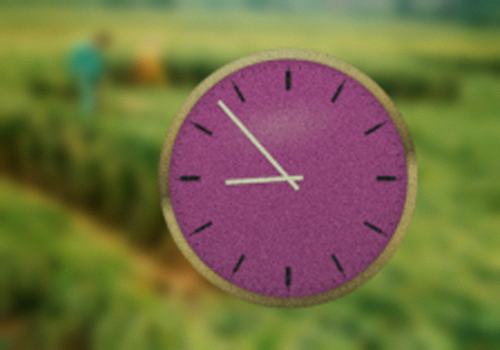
8:53
